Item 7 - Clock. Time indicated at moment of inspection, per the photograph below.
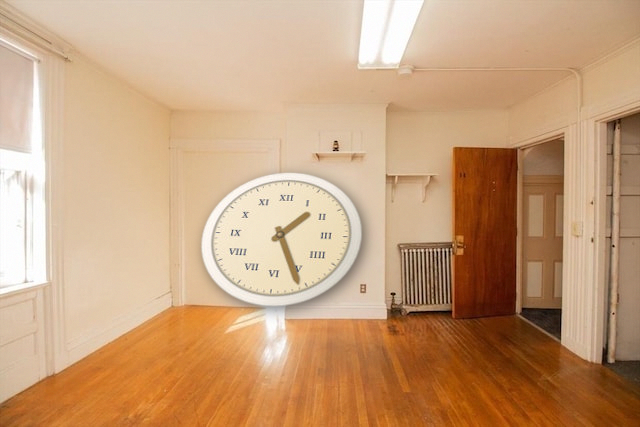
1:26
